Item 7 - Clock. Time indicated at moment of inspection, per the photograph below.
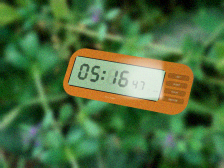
5:16:47
